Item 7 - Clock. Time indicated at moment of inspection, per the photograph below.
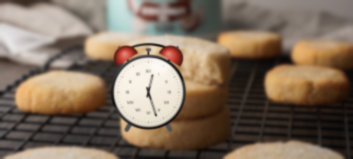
12:27
